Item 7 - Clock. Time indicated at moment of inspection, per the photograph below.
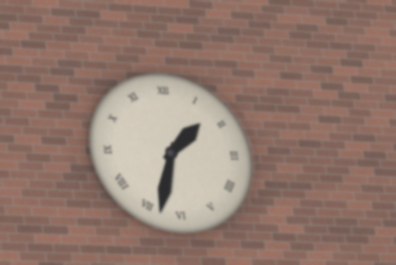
1:33
